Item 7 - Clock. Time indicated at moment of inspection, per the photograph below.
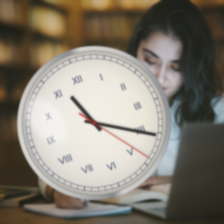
11:20:24
